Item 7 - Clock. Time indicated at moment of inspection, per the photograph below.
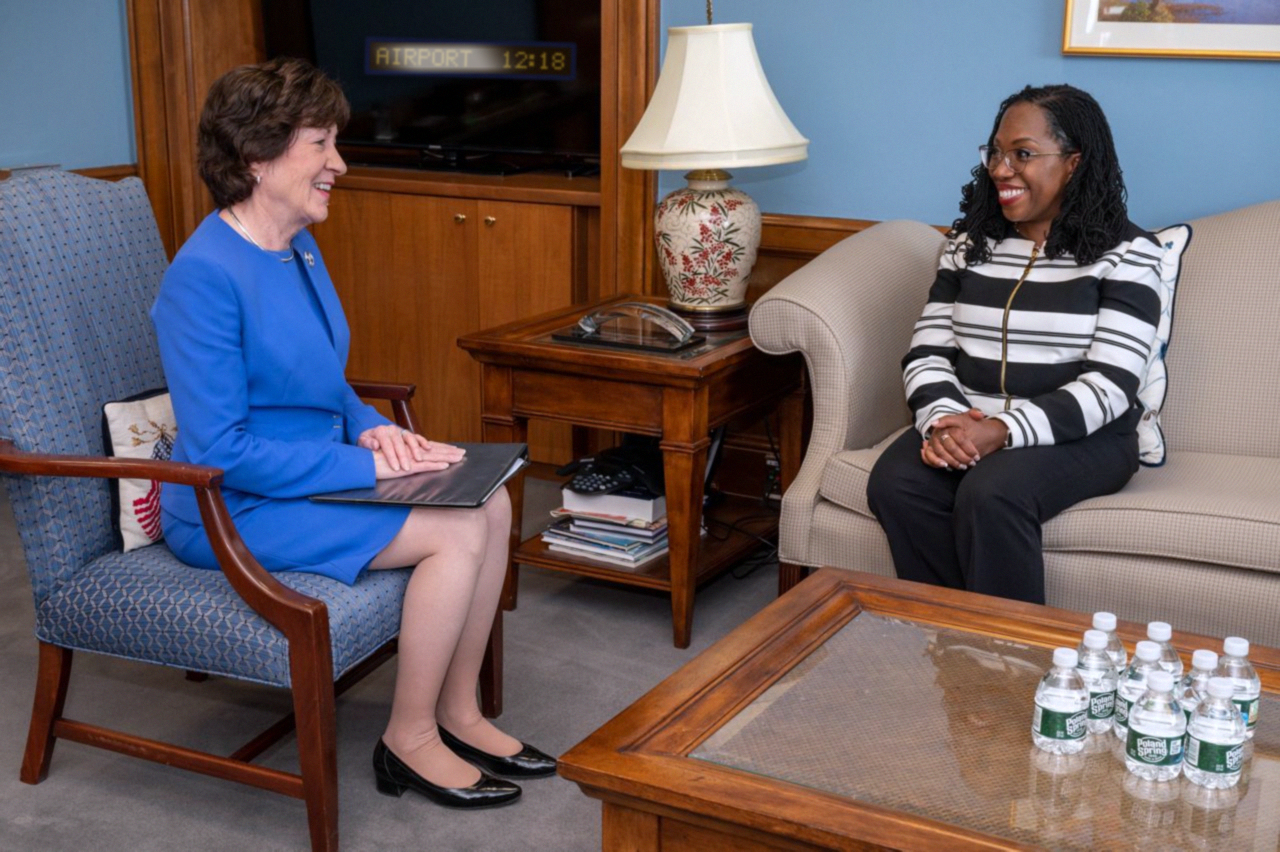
12:18
